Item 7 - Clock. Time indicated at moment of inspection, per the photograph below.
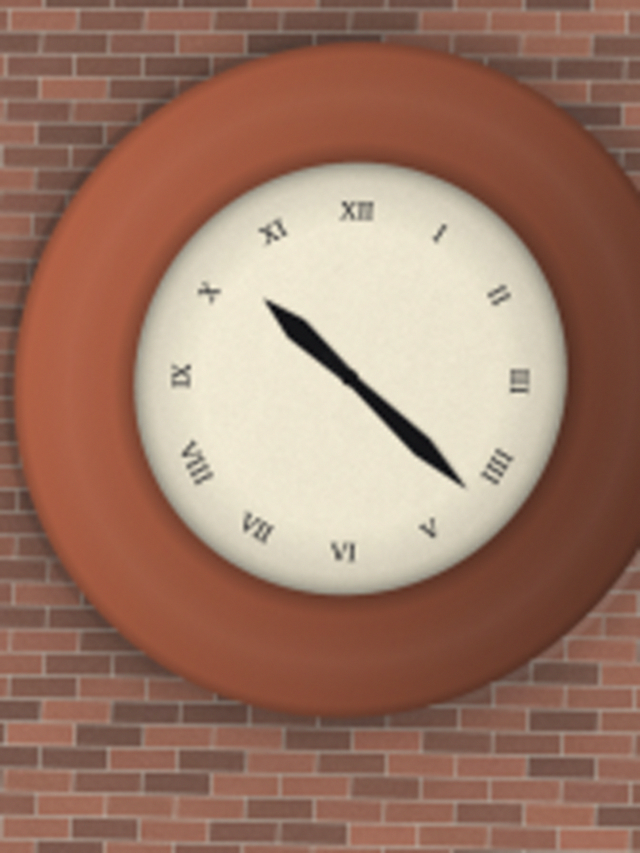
10:22
